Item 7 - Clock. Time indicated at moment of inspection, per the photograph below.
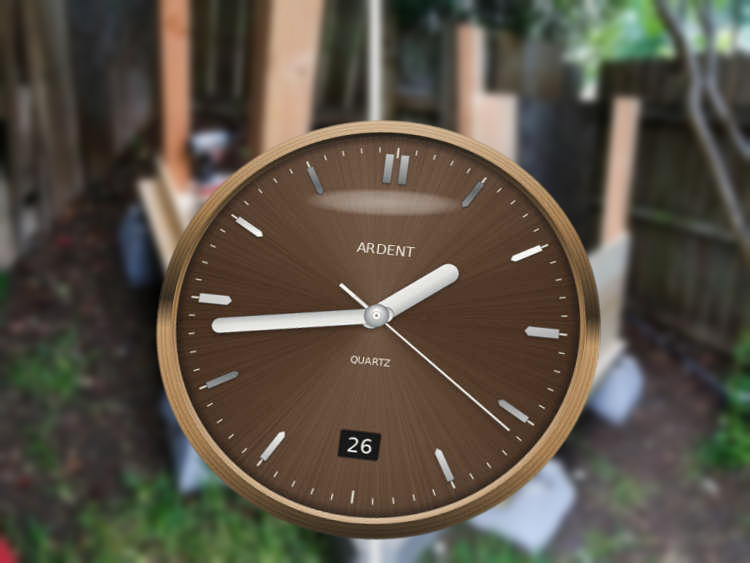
1:43:21
